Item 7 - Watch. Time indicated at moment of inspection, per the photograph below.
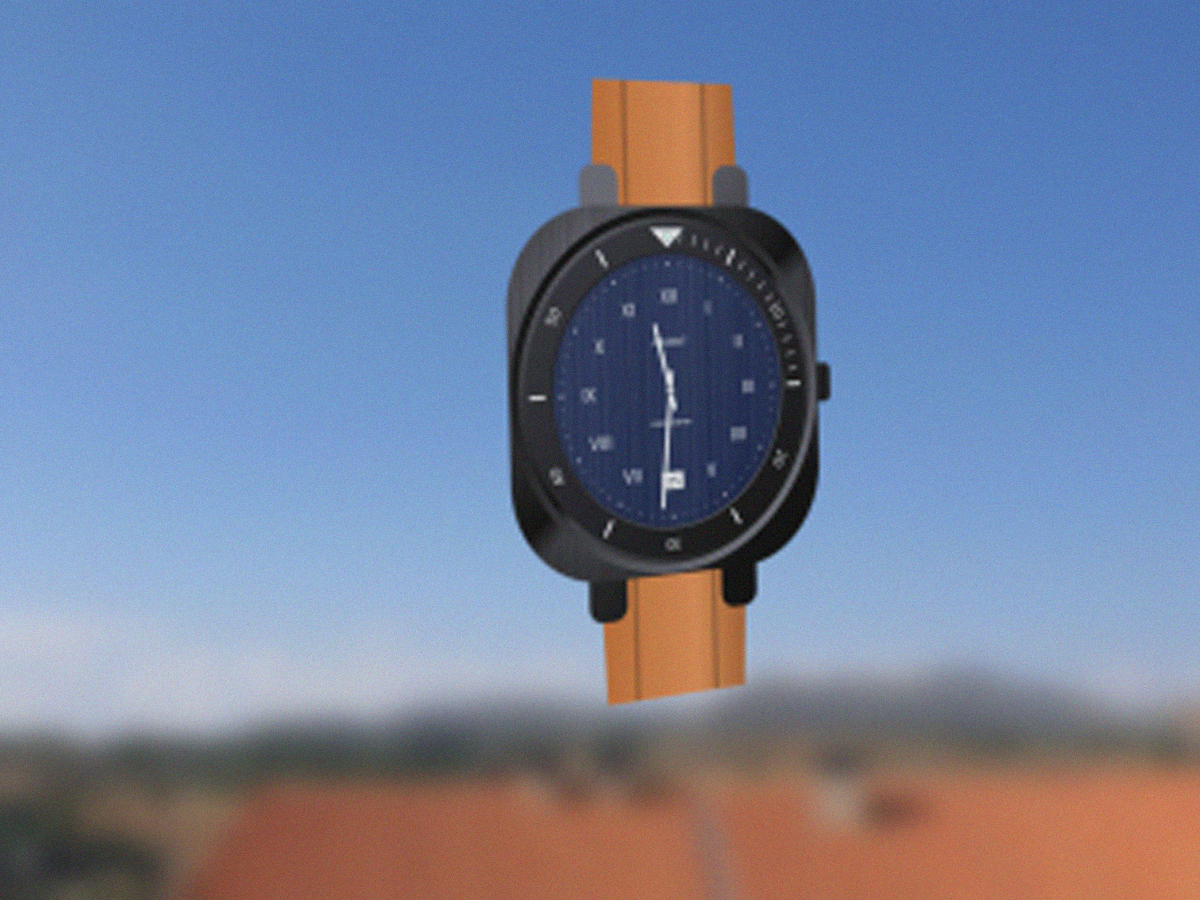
11:31
